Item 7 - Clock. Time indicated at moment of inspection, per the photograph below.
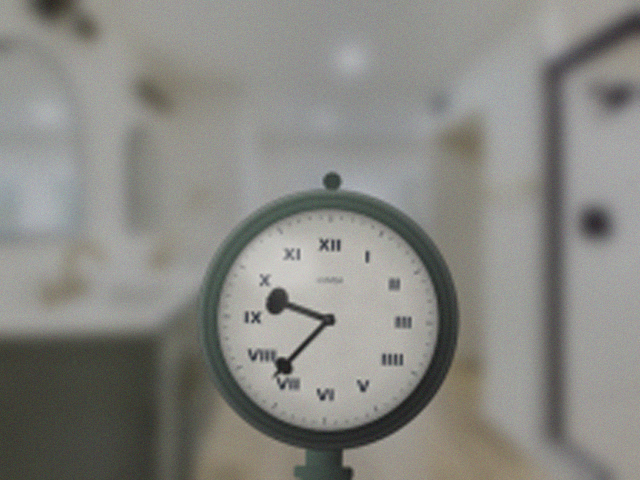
9:37
